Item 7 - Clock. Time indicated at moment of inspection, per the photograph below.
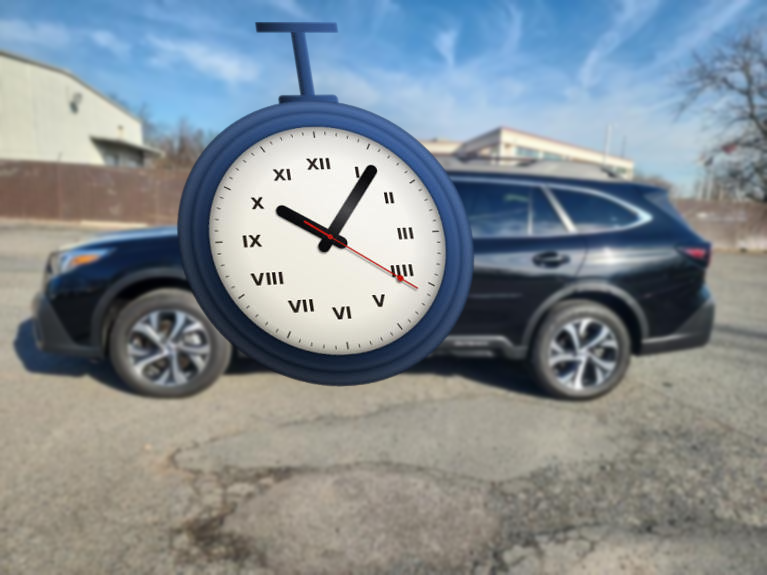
10:06:21
